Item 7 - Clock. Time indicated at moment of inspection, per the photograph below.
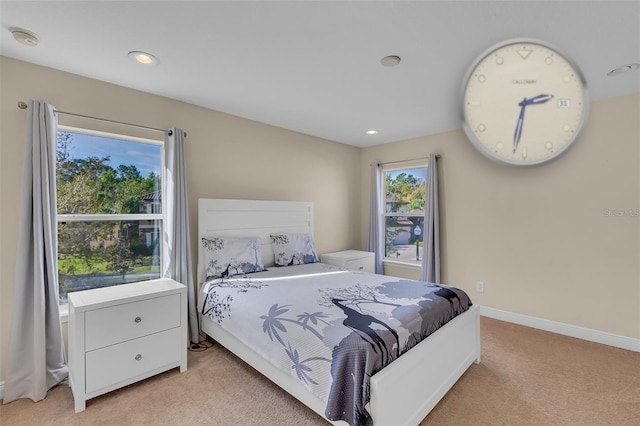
2:32
